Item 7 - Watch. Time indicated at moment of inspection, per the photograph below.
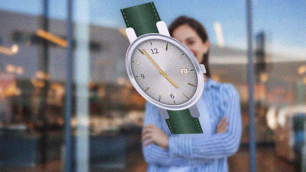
4:56
